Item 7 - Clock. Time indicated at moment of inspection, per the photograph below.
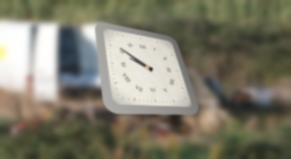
9:51
